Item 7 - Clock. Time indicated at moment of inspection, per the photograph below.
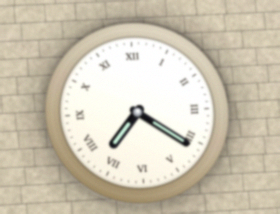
7:21
